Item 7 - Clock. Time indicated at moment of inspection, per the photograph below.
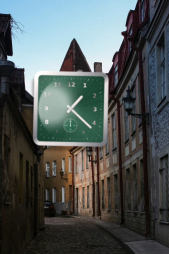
1:22
